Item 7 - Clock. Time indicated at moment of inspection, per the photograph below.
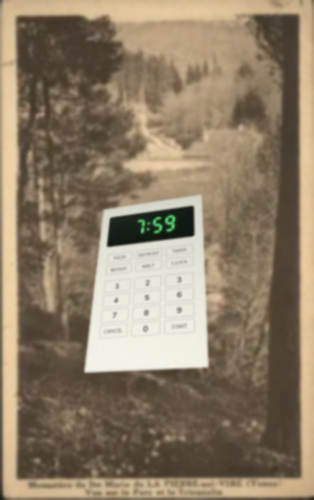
7:59
